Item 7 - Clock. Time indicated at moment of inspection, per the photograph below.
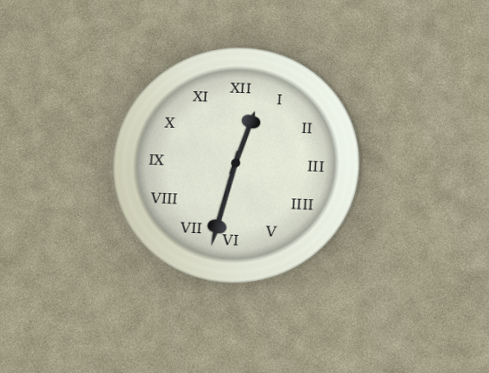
12:32
